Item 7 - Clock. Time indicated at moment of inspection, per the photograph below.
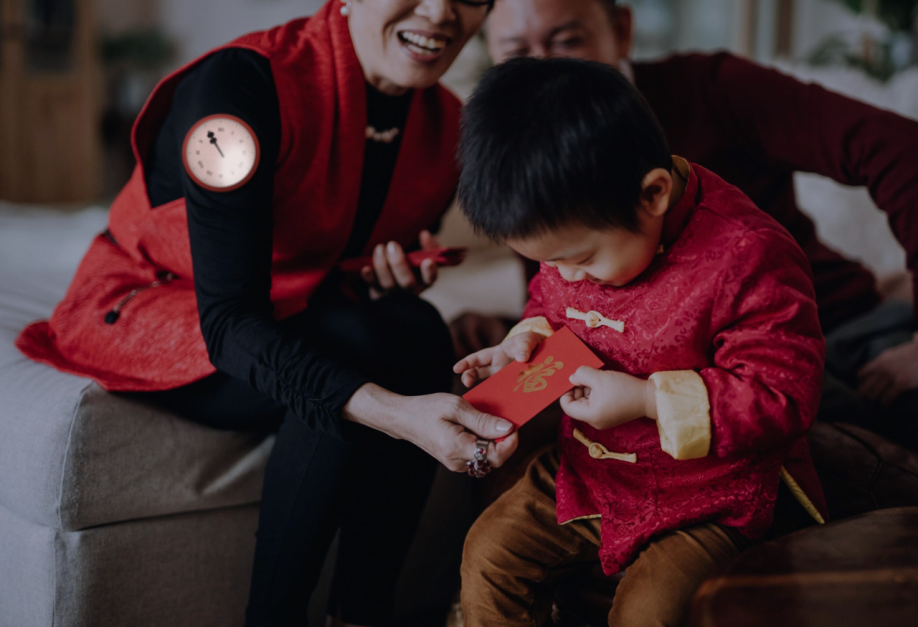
10:55
